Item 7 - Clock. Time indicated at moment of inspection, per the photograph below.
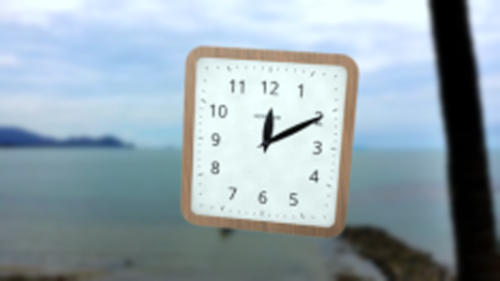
12:10
